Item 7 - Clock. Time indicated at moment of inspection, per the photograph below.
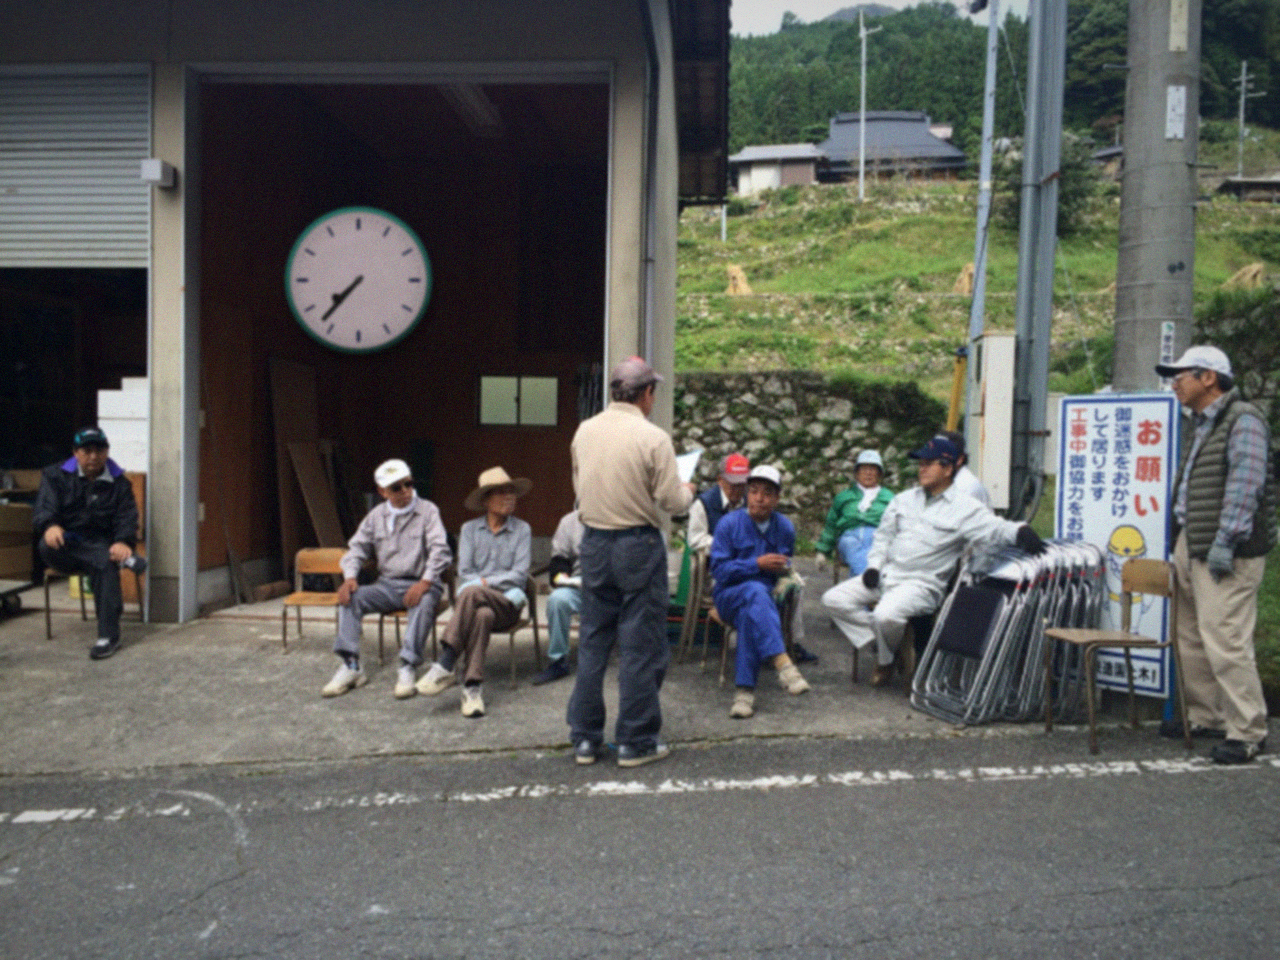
7:37
